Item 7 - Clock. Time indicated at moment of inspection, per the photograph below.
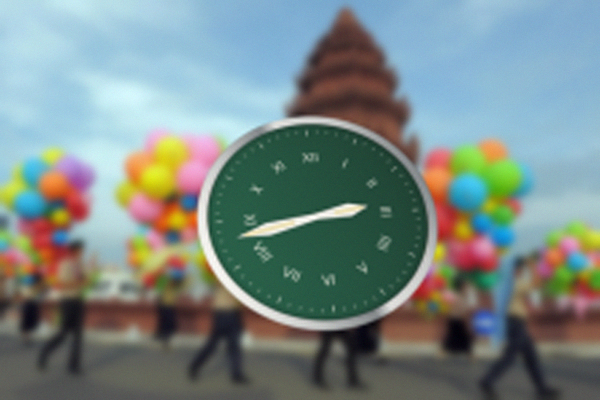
2:43
